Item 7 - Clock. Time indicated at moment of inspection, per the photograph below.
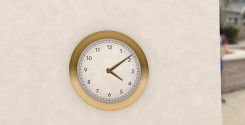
4:09
